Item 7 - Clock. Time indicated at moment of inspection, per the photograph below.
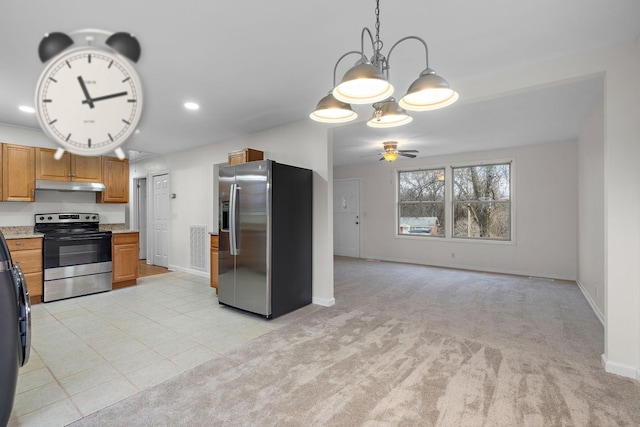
11:13
